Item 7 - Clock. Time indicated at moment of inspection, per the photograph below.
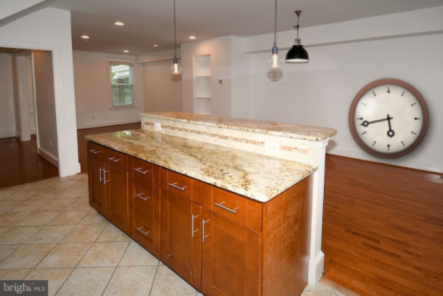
5:43
